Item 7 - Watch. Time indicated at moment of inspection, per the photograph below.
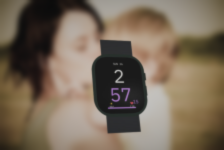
2:57
